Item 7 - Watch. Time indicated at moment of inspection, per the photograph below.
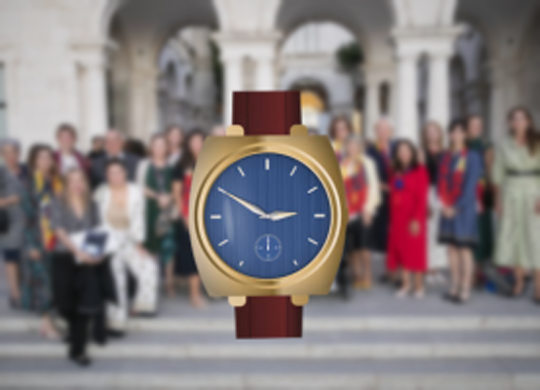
2:50
